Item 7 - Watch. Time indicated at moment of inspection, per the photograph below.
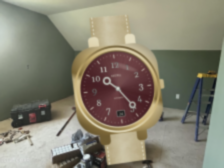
10:24
